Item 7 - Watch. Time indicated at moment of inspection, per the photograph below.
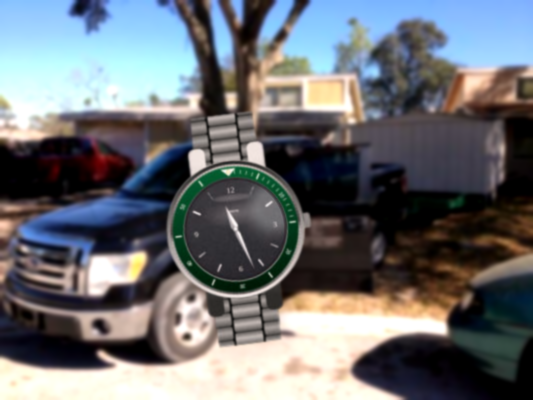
11:27
